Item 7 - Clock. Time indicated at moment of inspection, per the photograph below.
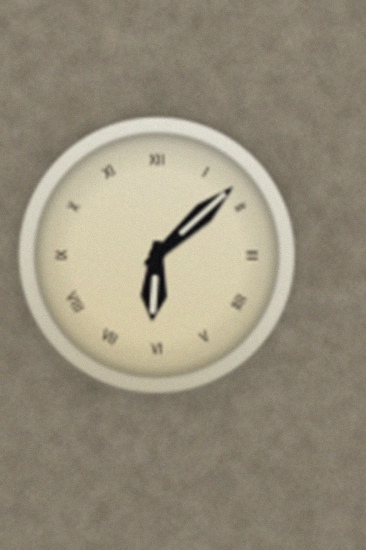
6:08
